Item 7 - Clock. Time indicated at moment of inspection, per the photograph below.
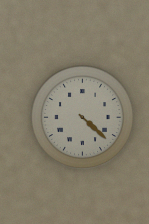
4:22
